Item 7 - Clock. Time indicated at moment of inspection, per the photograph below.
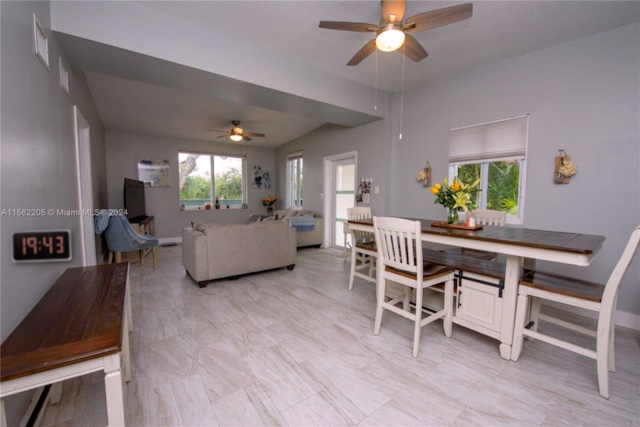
19:43
